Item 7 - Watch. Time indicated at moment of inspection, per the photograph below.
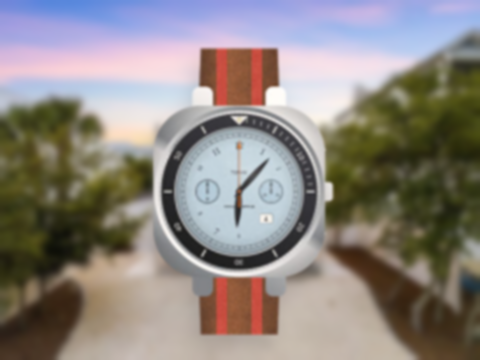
6:07
